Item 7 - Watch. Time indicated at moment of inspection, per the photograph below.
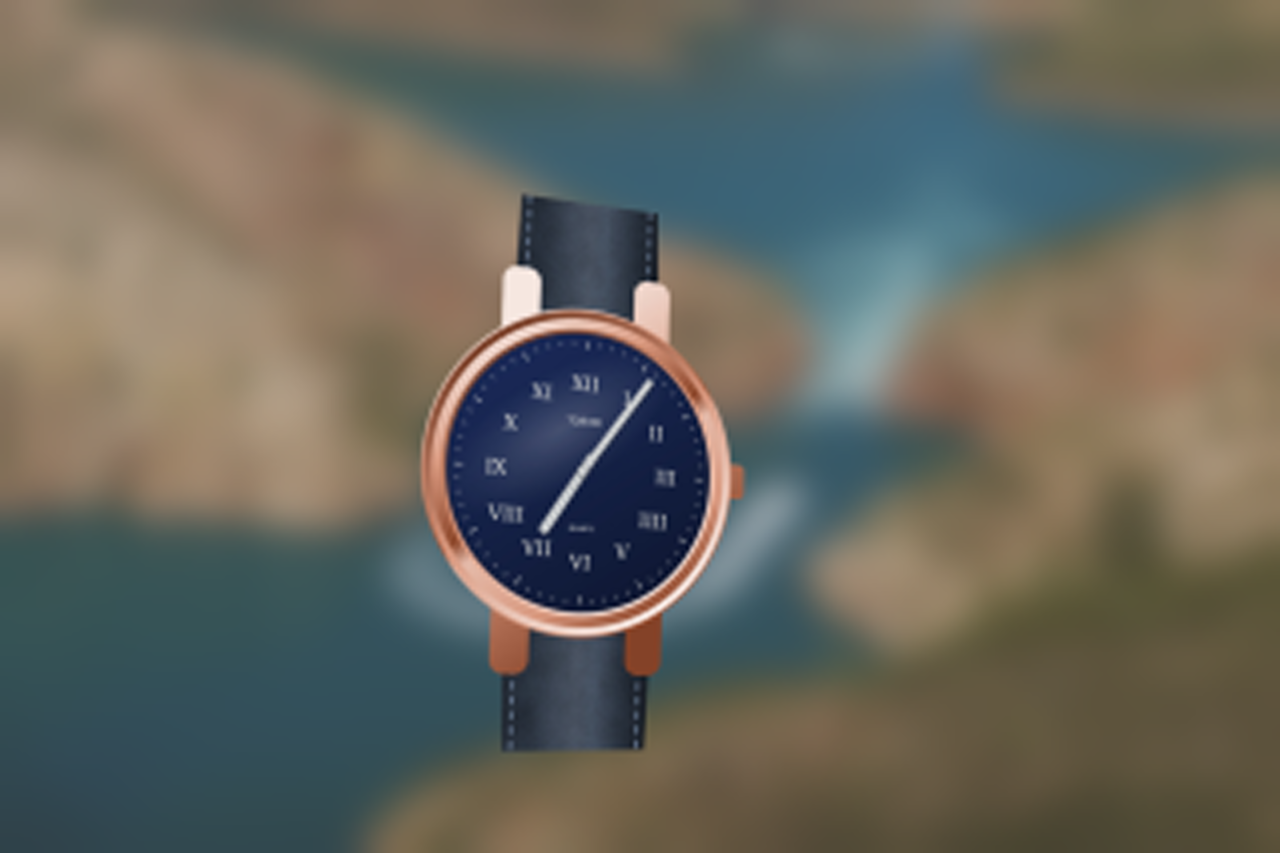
7:06
